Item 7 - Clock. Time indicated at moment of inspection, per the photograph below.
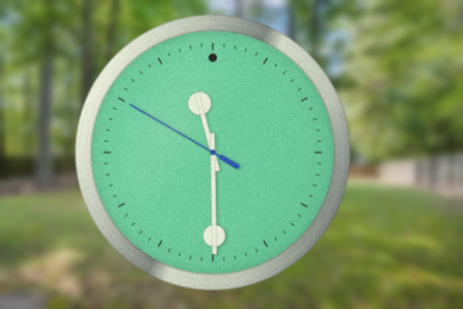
11:29:50
